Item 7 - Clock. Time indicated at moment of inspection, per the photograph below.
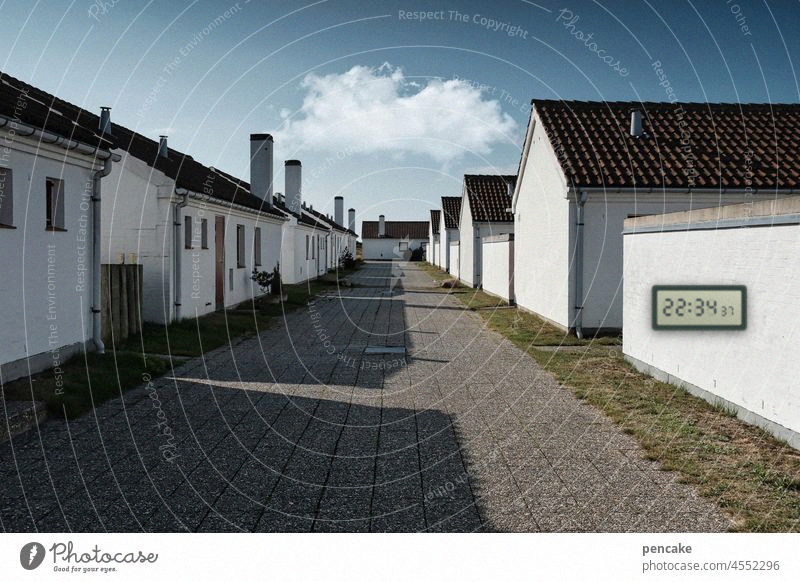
22:34:37
